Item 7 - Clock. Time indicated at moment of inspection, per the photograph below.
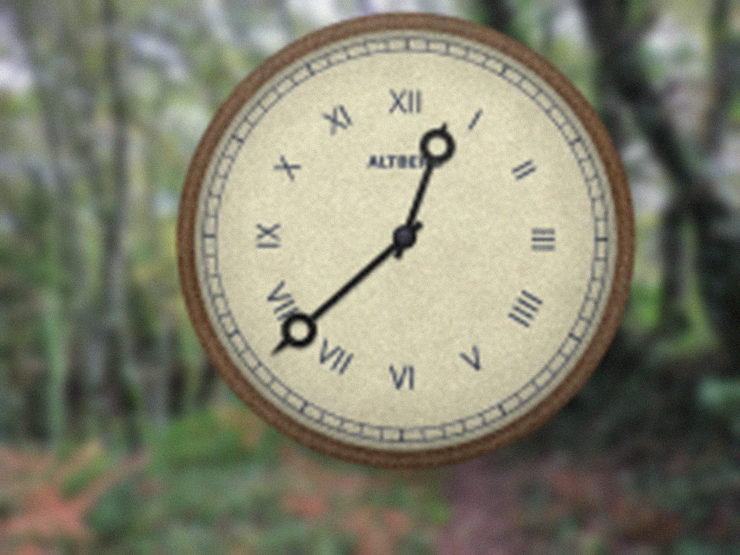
12:38
